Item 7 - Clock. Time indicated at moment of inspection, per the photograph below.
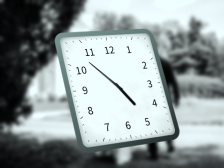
4:53
